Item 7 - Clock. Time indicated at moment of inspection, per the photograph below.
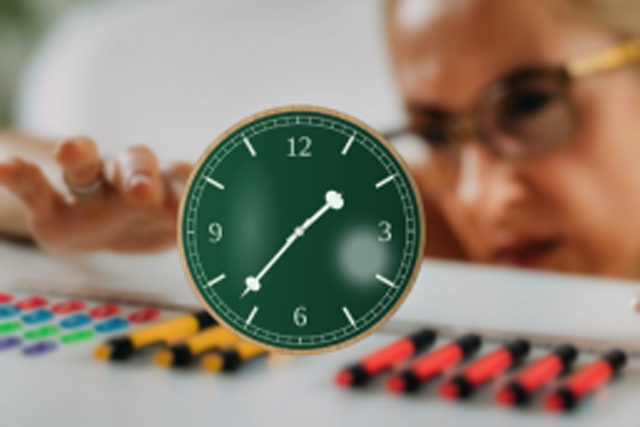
1:37
